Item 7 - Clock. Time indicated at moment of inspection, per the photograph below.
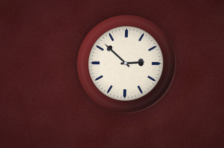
2:52
